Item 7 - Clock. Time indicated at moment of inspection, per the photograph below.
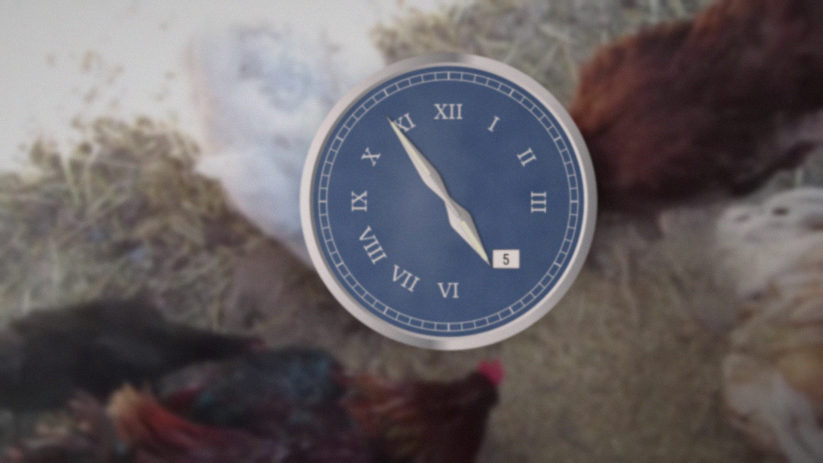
4:54
